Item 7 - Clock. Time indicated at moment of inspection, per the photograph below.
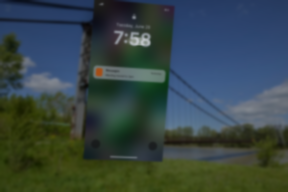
7:58
